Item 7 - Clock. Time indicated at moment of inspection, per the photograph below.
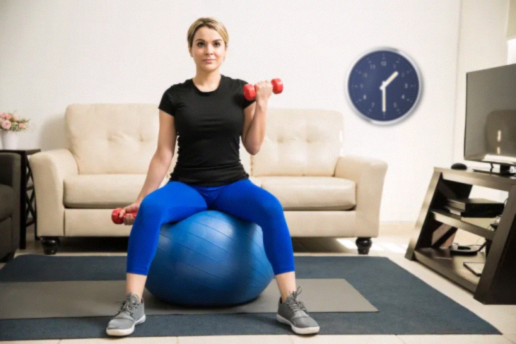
1:30
